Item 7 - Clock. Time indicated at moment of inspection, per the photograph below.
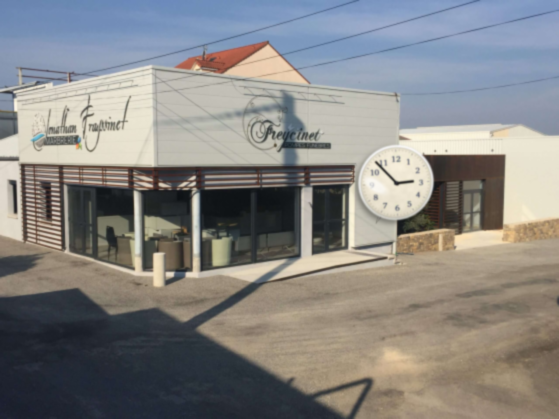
2:53
